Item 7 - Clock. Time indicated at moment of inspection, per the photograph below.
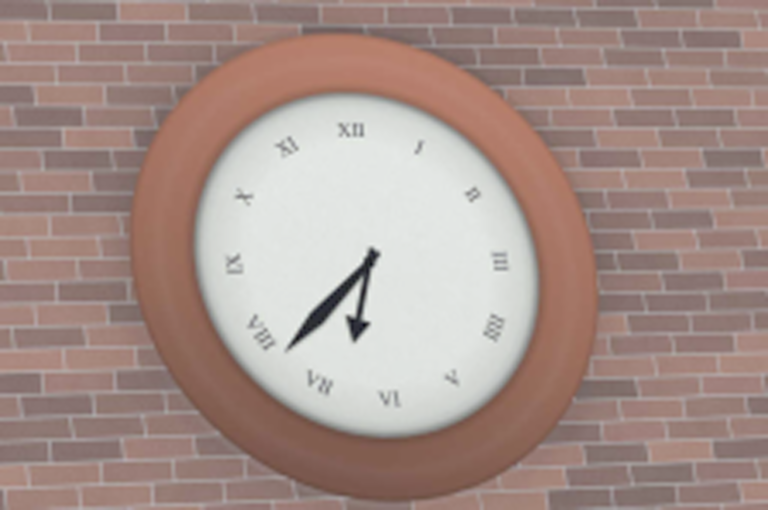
6:38
